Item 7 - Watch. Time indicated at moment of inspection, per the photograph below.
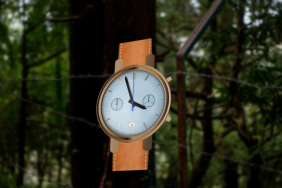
3:57
